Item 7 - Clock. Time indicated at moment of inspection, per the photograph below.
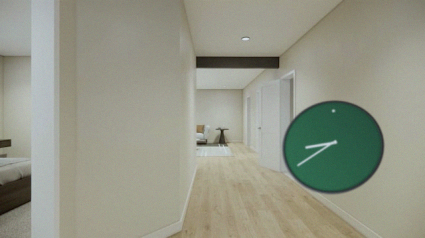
8:39
